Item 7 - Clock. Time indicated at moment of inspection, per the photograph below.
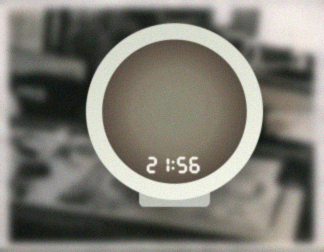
21:56
